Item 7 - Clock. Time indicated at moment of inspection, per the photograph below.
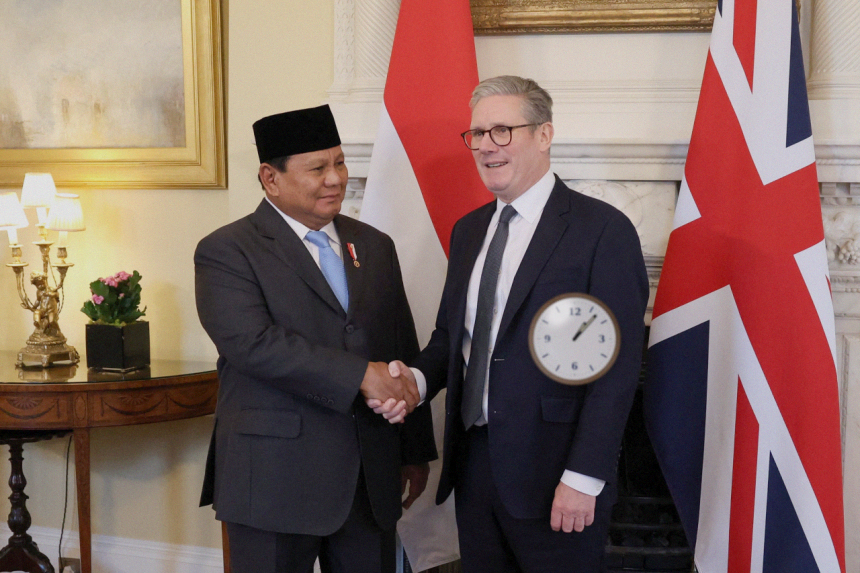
1:07
